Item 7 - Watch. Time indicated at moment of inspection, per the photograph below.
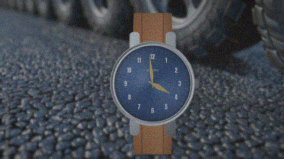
3:59
